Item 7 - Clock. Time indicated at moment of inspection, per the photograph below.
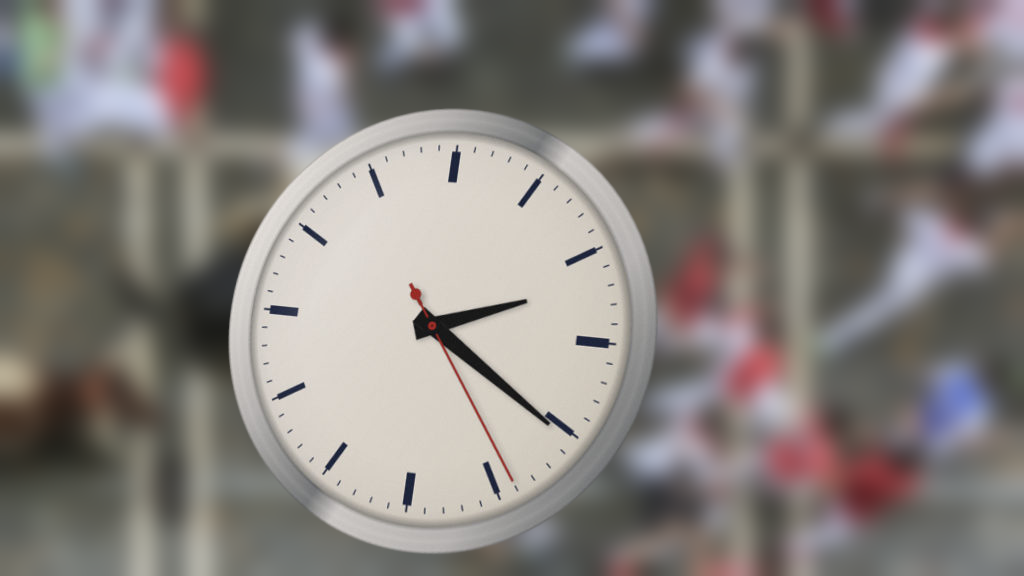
2:20:24
